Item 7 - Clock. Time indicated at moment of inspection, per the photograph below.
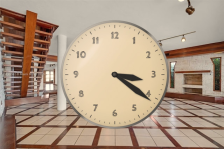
3:21
